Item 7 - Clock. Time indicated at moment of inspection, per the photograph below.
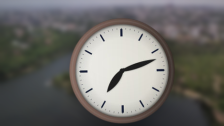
7:12
